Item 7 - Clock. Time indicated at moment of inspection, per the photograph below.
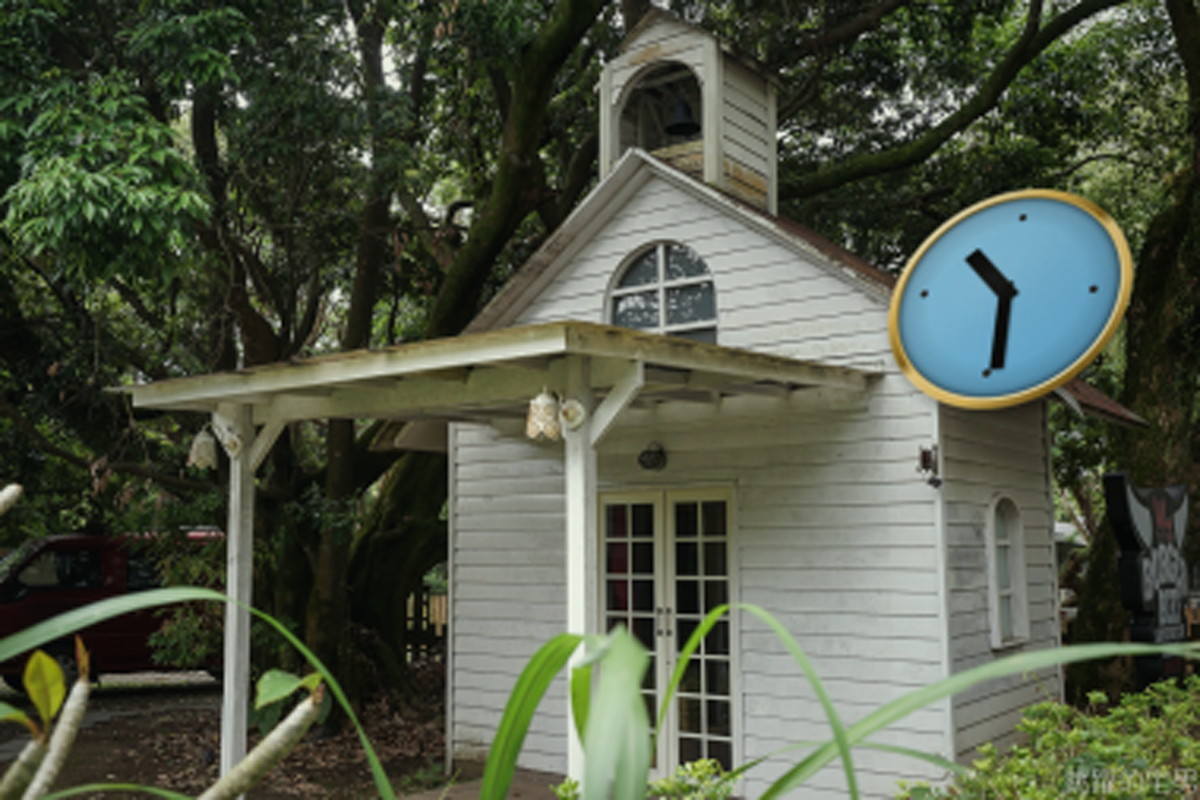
10:29
